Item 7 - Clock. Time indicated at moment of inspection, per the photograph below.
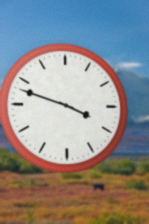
3:48
